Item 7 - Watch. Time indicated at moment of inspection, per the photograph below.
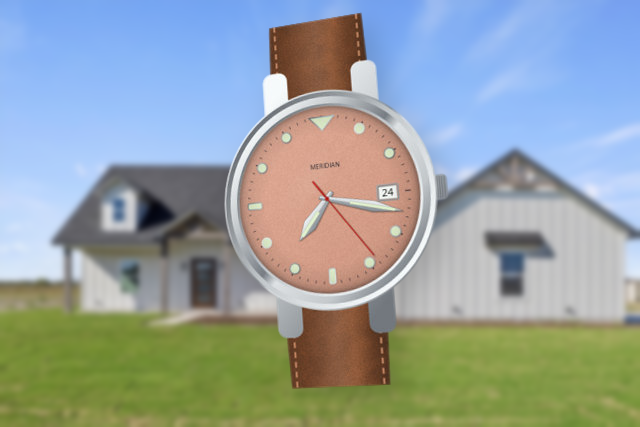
7:17:24
